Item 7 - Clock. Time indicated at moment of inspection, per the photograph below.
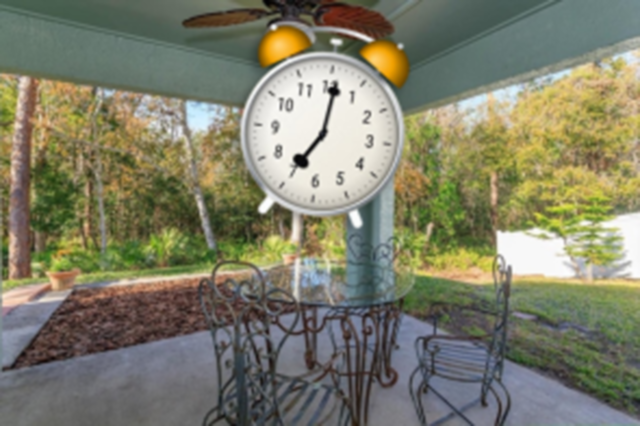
7:01
